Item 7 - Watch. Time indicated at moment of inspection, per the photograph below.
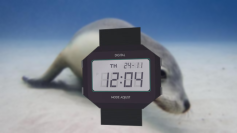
12:04
